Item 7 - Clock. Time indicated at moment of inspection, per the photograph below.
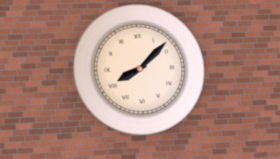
8:08
